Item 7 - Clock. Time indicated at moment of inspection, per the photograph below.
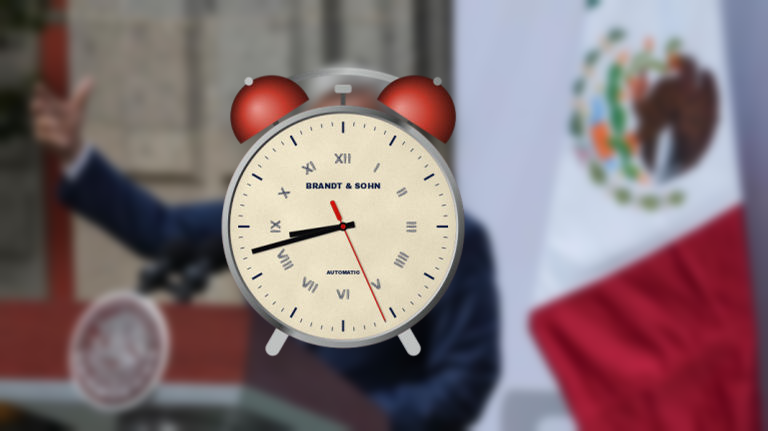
8:42:26
